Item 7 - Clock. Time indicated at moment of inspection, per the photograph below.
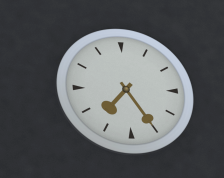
7:25
